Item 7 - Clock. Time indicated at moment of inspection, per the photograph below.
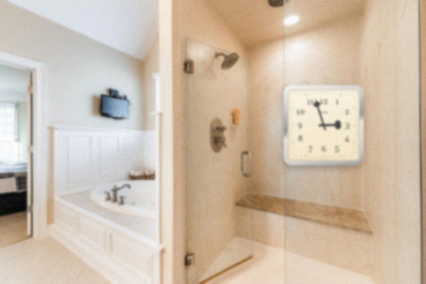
2:57
